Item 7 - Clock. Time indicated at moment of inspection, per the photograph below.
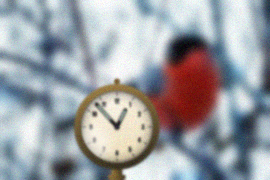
12:53
